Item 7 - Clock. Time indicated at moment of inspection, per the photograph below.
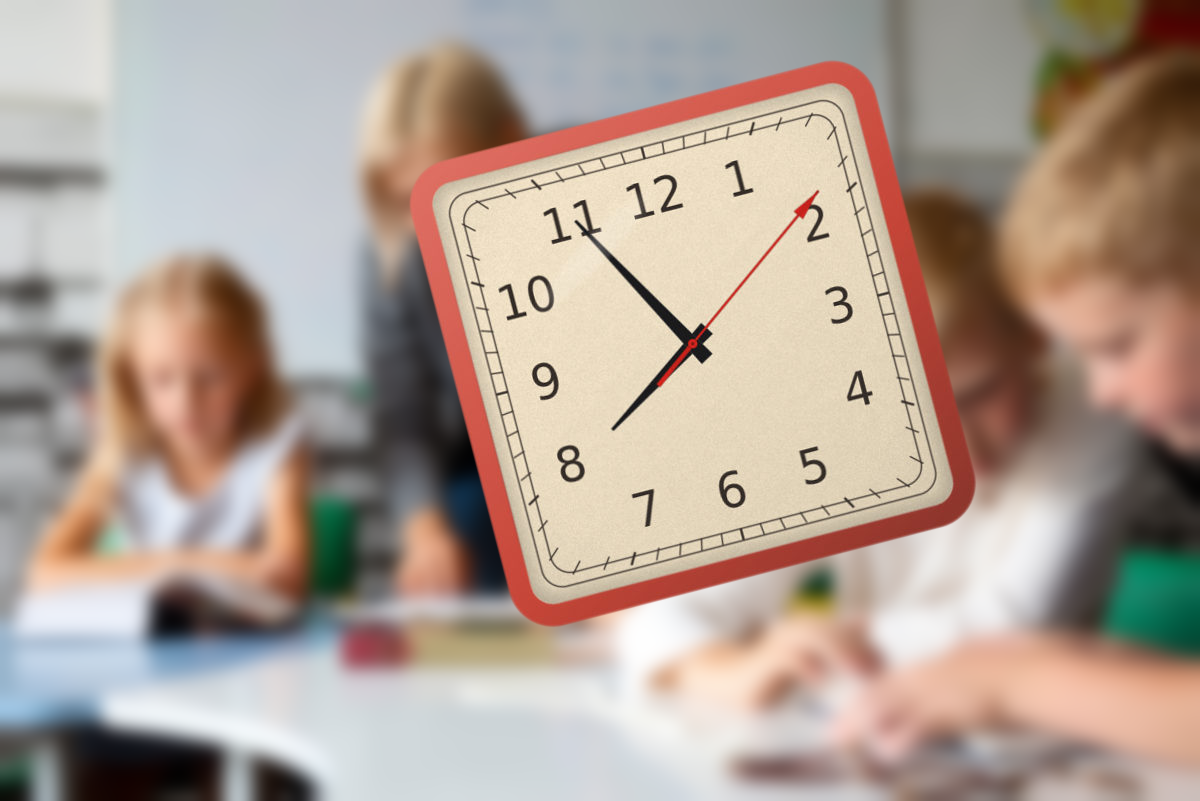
7:55:09
